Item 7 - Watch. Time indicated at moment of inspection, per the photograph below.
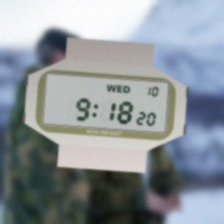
9:18:20
